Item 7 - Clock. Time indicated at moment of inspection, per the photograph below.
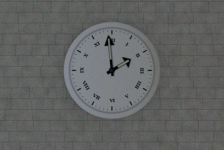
1:59
